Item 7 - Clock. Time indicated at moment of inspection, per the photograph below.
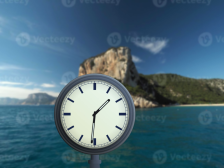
1:31
